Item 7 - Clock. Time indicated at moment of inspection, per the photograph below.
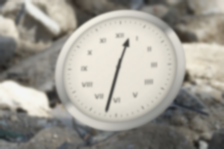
12:32
